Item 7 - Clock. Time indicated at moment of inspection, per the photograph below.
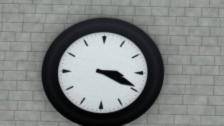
3:19
